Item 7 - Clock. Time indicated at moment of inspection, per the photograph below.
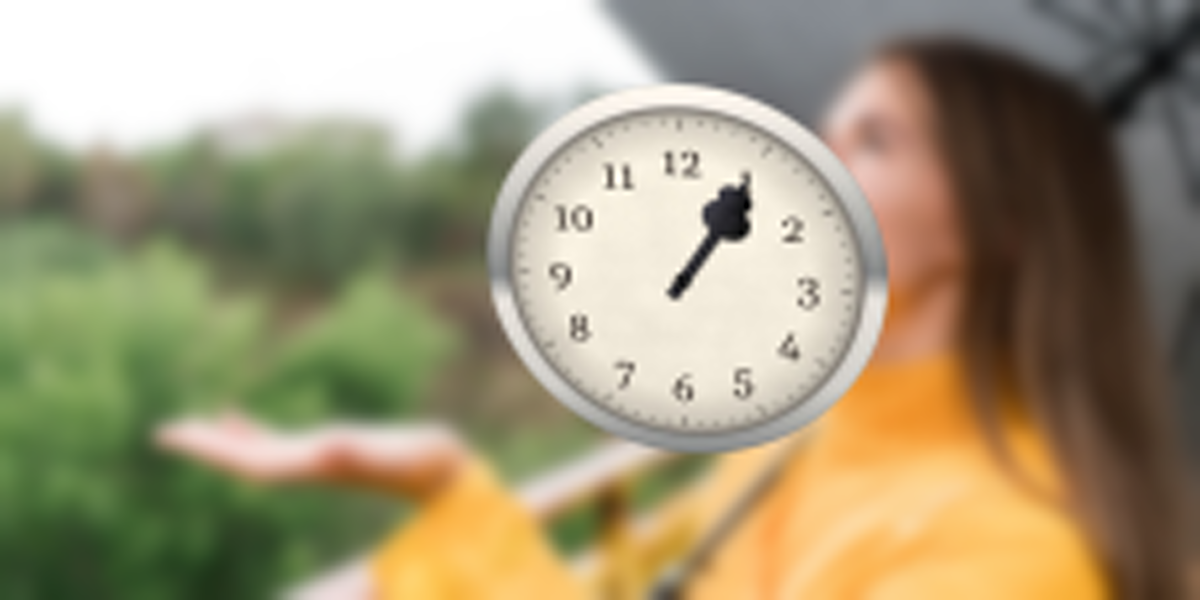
1:05
